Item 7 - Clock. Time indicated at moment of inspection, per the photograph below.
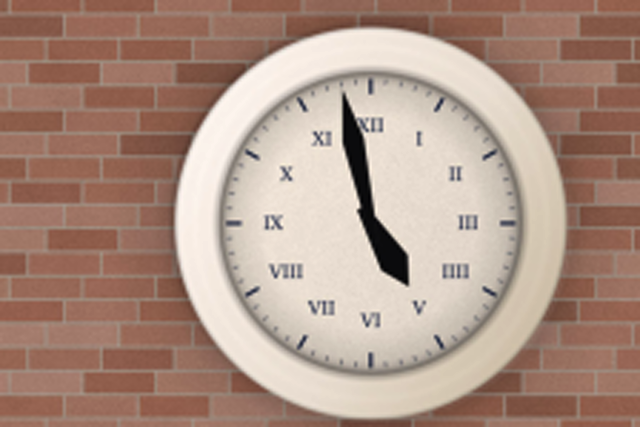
4:58
